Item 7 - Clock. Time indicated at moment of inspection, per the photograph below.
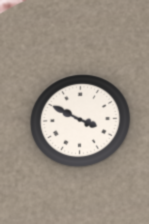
3:50
